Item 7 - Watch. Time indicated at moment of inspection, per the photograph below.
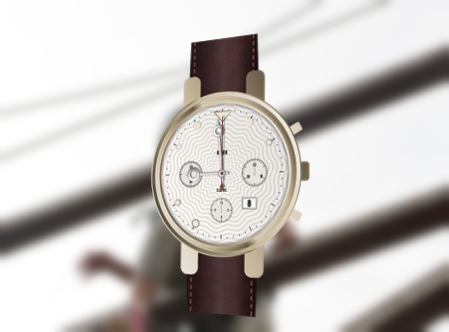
8:59
